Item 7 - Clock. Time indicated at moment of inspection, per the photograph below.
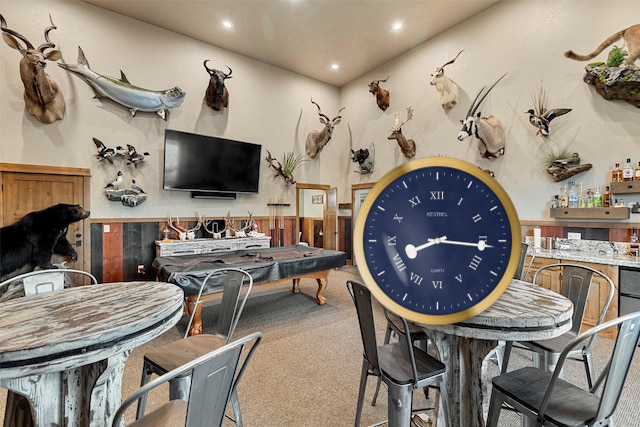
8:16
